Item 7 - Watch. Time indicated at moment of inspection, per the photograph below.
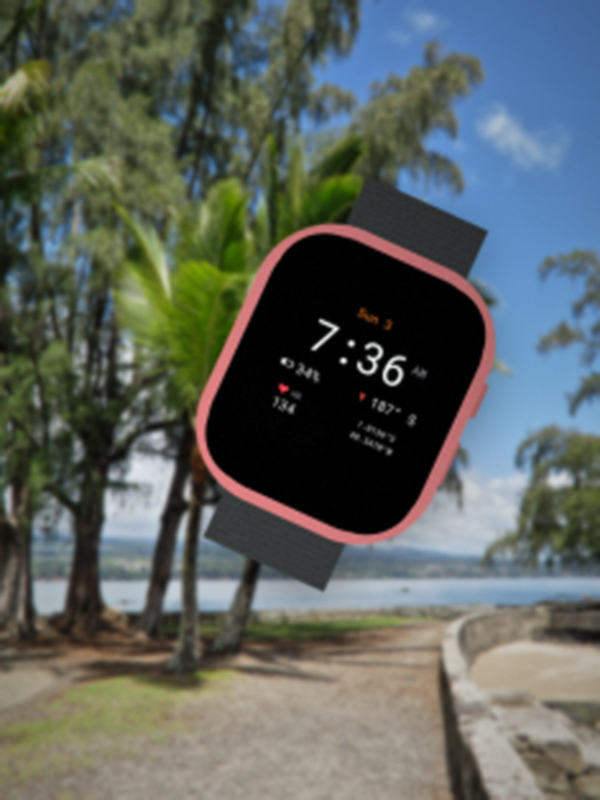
7:36
